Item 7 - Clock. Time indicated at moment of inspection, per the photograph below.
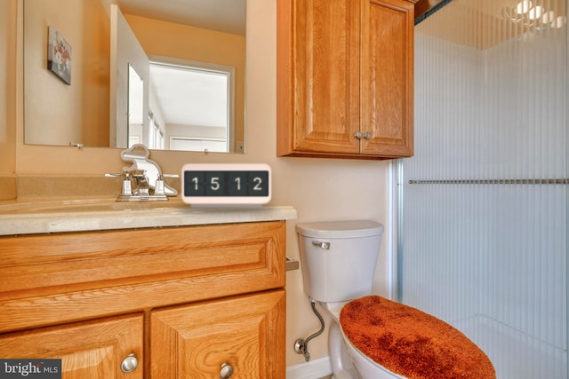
15:12
